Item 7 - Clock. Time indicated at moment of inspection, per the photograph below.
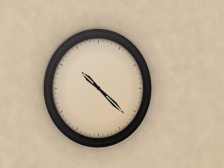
10:22
